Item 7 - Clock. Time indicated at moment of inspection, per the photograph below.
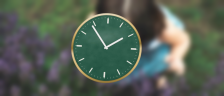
1:54
